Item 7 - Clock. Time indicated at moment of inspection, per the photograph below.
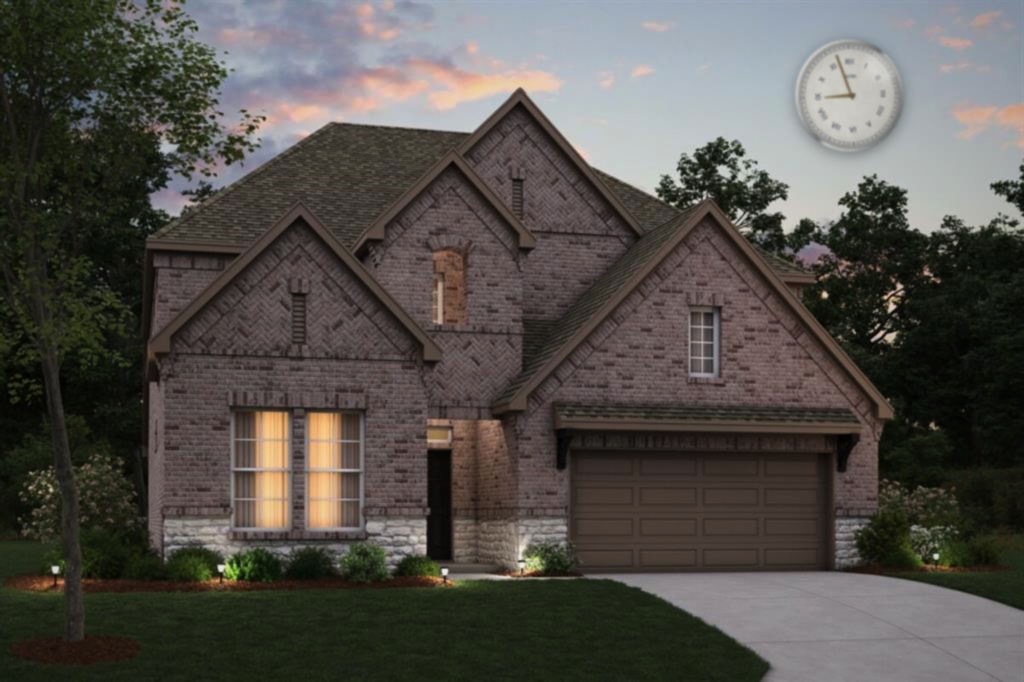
8:57
